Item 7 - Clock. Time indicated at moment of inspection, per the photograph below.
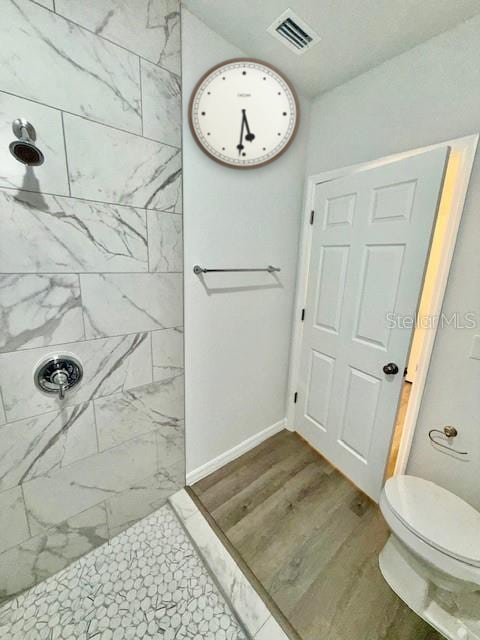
5:31
